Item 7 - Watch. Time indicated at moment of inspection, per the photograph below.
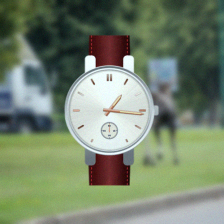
1:16
